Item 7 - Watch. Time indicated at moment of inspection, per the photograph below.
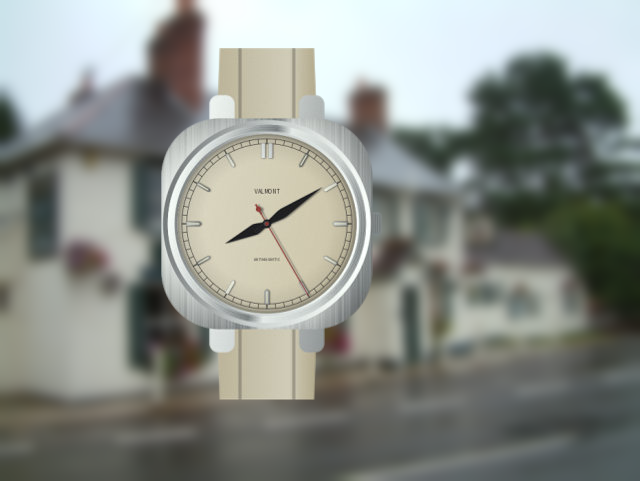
8:09:25
